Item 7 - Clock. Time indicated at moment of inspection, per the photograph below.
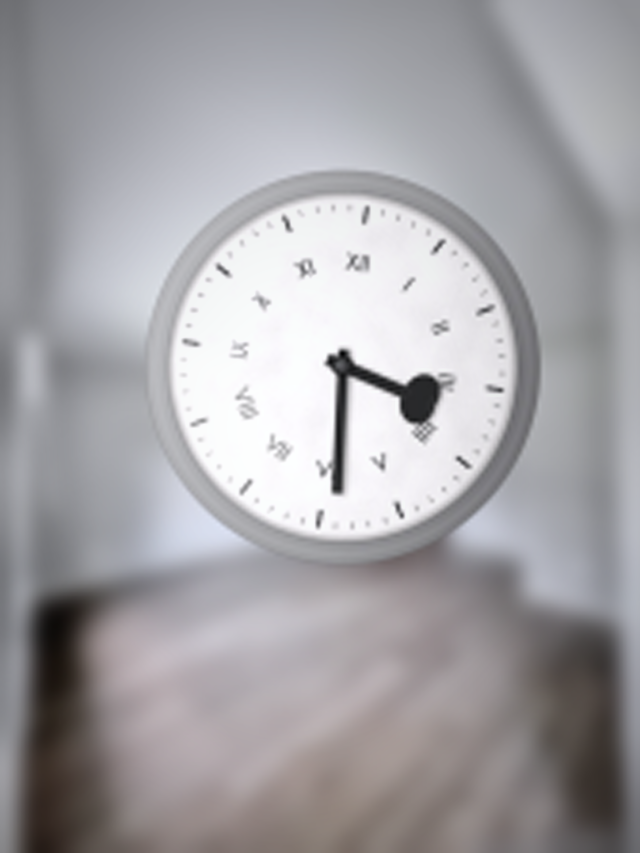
3:29
